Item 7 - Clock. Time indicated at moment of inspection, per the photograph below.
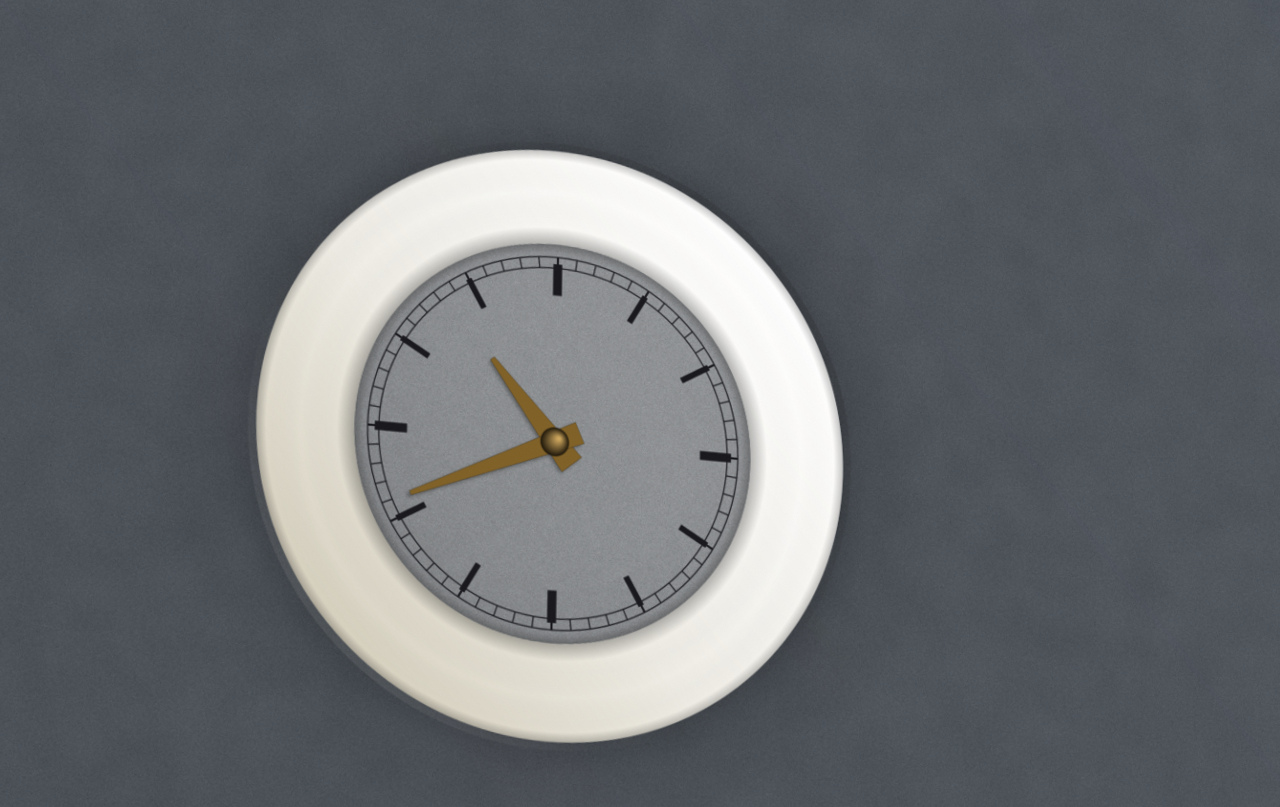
10:41
